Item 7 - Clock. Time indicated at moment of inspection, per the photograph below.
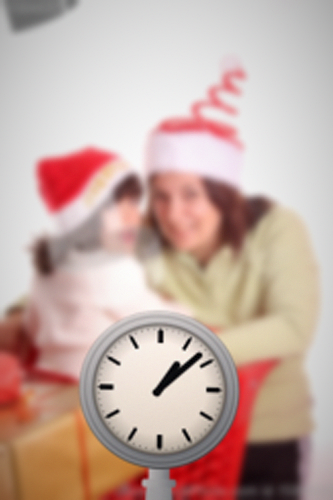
1:08
